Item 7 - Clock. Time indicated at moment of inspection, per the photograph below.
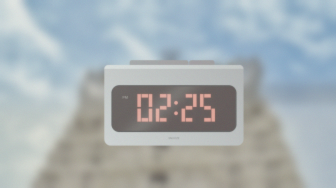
2:25
